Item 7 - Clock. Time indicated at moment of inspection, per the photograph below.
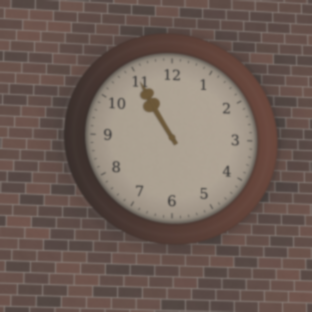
10:55
